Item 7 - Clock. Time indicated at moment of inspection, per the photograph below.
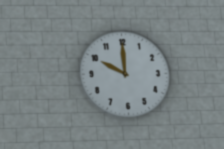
10:00
